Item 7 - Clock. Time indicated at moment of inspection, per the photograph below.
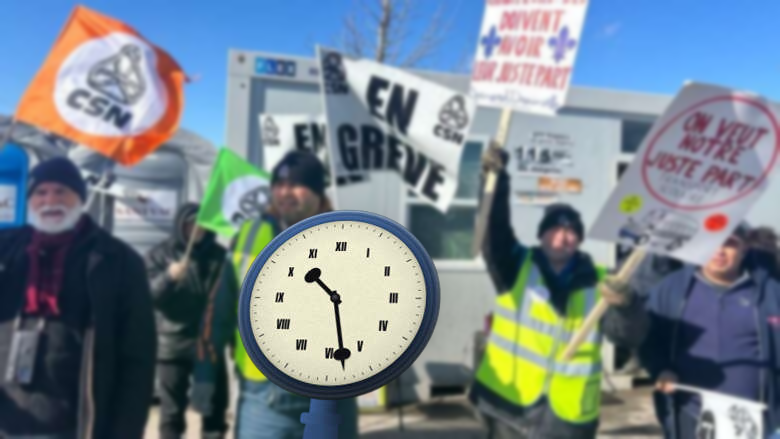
10:28
